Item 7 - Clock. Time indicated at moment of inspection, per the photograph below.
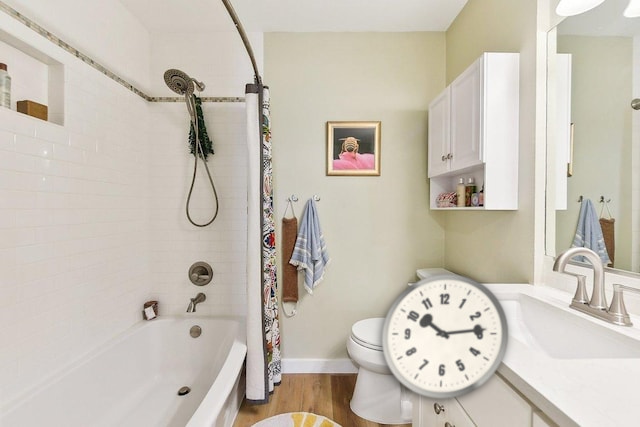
10:14
